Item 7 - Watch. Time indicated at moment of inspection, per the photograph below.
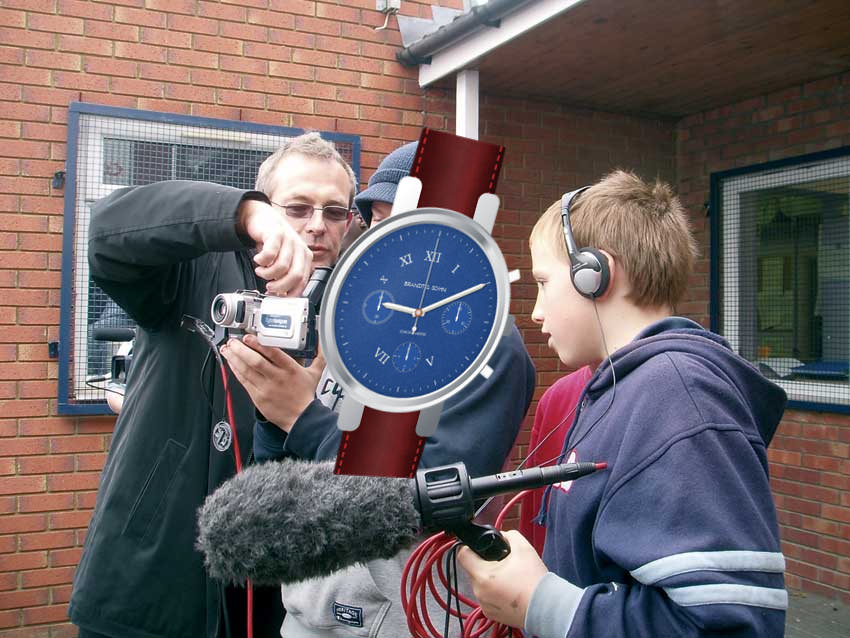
9:10
